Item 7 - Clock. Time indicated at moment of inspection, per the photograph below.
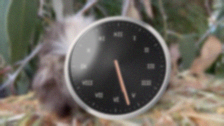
5:27
